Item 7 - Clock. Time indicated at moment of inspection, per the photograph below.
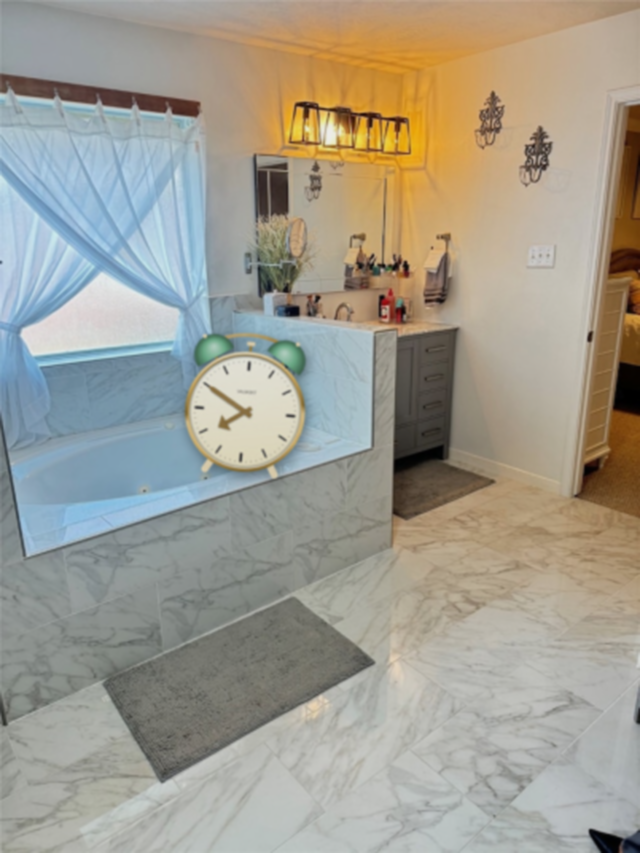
7:50
